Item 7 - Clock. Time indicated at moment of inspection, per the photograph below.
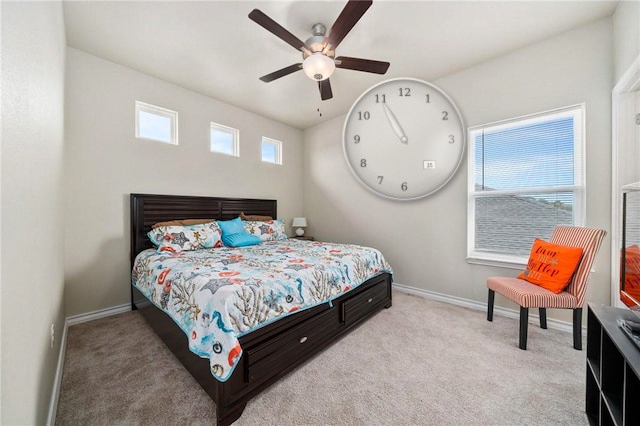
10:55
